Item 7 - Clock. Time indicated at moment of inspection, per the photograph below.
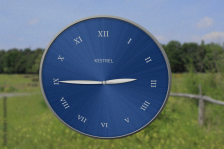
2:45
